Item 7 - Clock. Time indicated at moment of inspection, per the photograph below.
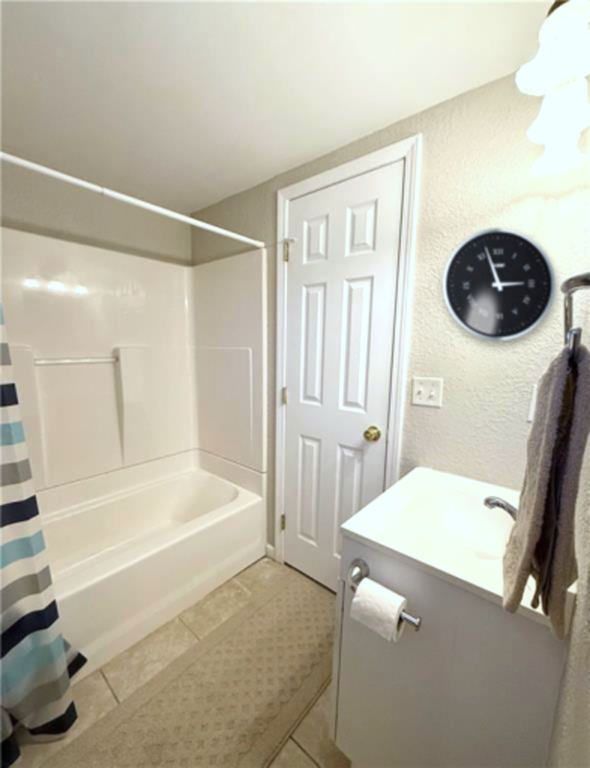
2:57
